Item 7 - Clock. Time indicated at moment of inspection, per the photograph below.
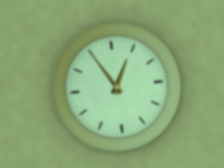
12:55
